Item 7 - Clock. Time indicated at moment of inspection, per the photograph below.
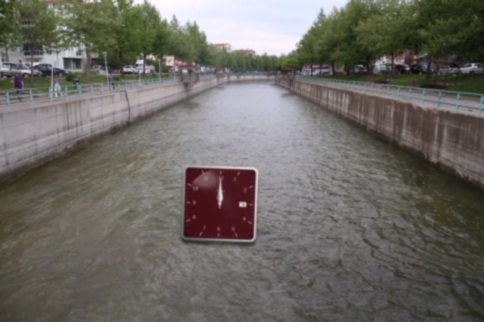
12:00
